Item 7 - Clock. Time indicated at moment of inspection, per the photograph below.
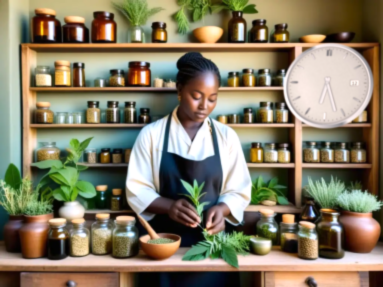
6:27
